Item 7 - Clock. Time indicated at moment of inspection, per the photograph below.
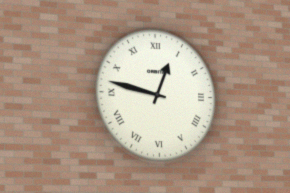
12:47
